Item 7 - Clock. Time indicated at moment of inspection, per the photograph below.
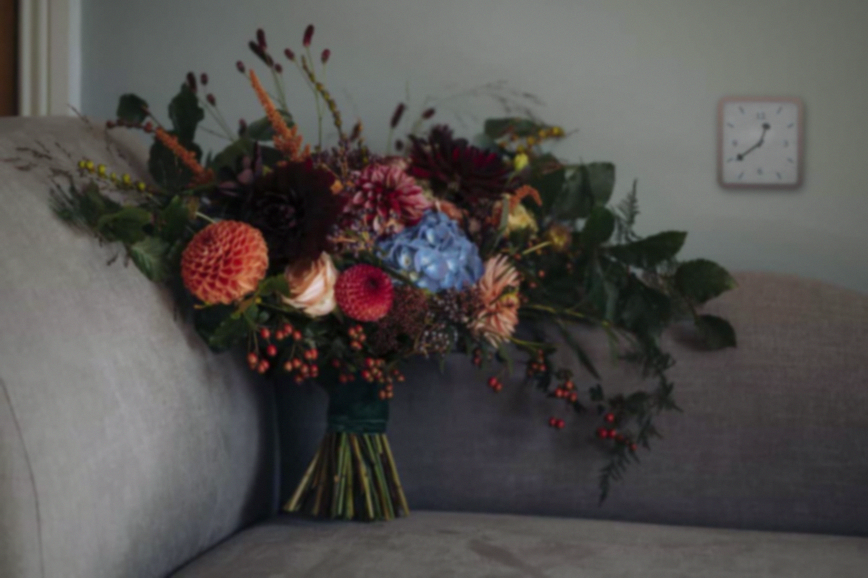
12:39
